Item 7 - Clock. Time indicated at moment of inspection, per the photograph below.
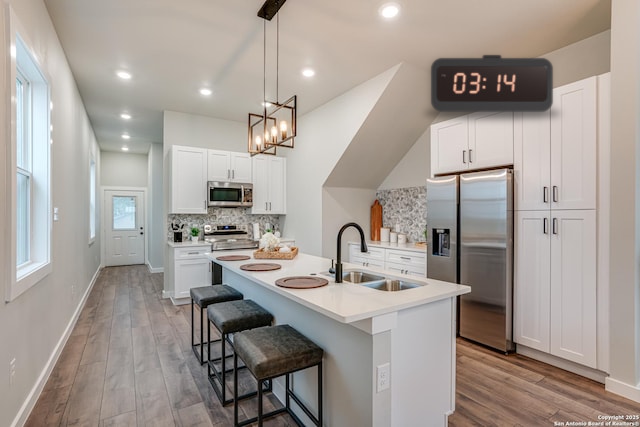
3:14
